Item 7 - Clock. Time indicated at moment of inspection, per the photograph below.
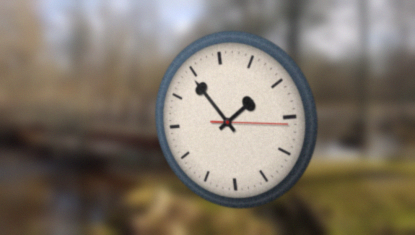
1:54:16
